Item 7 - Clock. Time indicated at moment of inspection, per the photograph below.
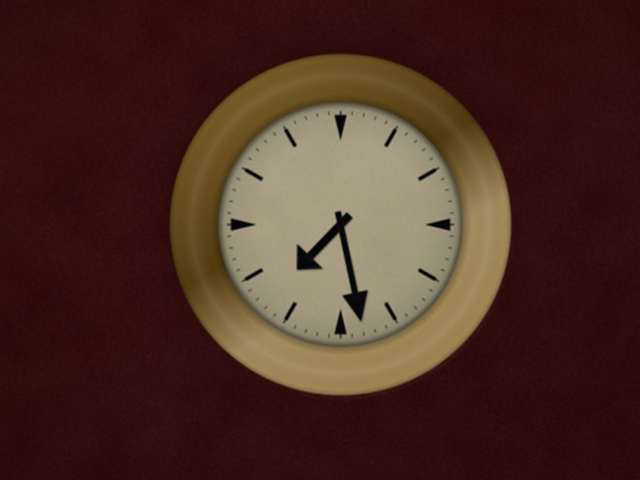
7:28
